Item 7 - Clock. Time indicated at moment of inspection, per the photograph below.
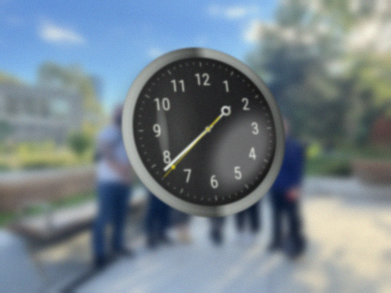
1:38:38
